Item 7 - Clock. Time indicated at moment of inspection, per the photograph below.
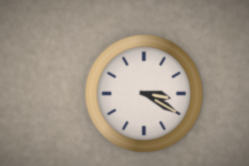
3:20
